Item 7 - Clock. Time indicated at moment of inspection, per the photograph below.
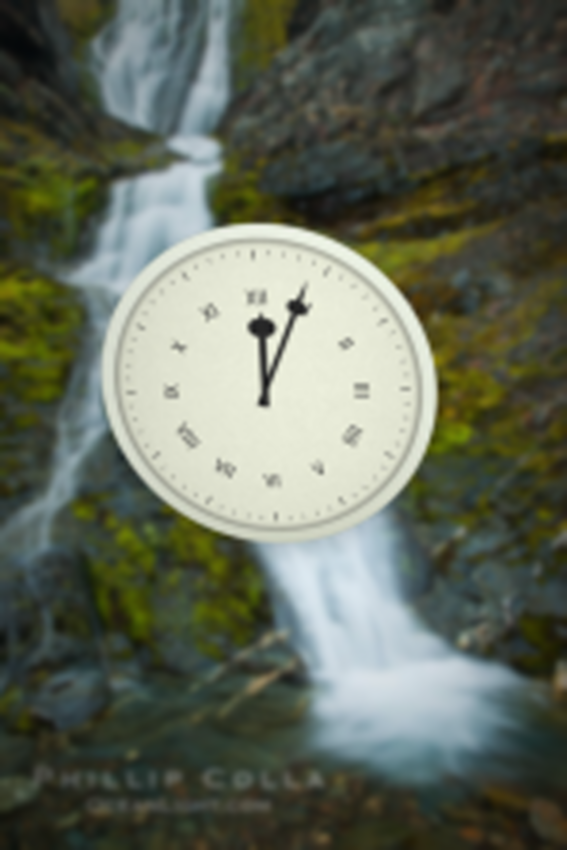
12:04
